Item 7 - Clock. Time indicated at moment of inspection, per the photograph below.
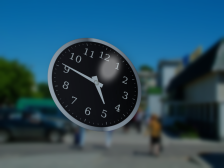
4:46
